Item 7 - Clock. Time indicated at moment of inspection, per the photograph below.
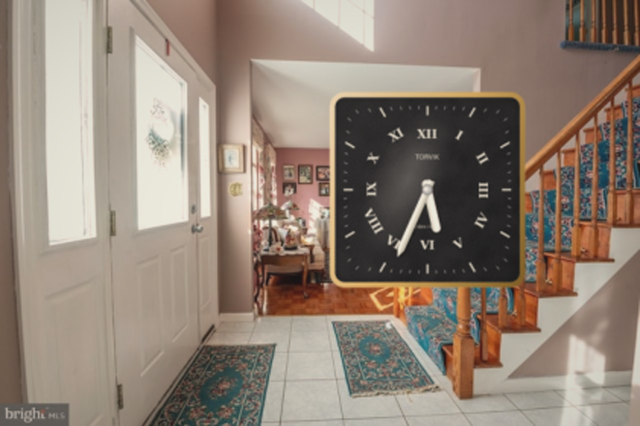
5:34
